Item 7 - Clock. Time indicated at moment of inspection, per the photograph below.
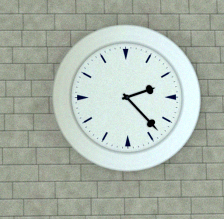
2:23
